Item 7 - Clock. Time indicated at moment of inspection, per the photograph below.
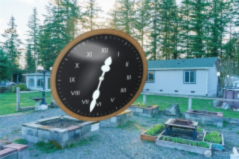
12:32
